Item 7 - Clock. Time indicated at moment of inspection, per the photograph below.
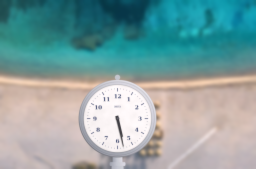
5:28
